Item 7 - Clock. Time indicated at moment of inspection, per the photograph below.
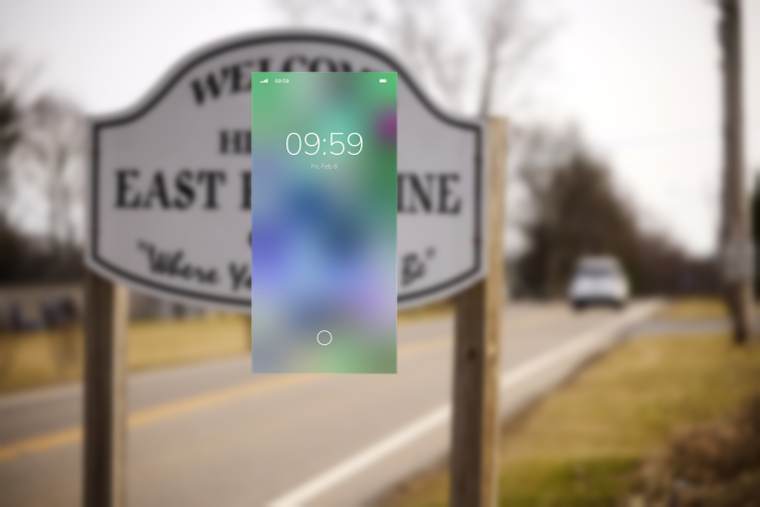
9:59
